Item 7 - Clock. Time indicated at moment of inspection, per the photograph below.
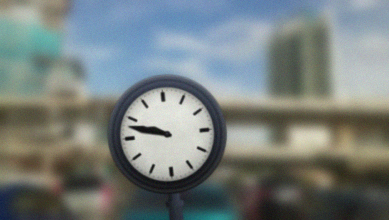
9:48
